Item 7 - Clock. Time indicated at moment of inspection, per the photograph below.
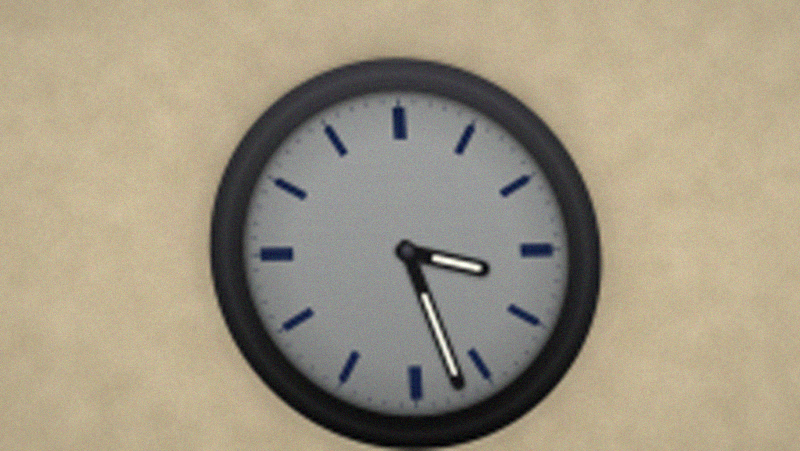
3:27
